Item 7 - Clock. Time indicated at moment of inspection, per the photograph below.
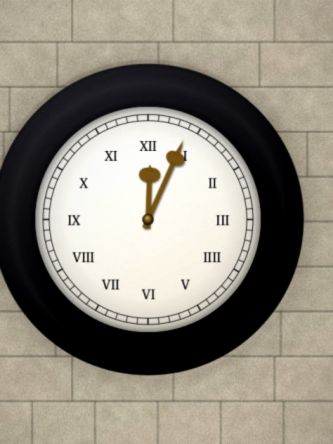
12:04
